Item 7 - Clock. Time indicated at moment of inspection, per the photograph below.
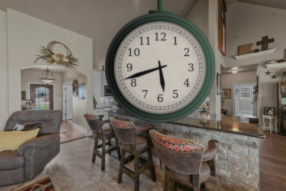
5:42
